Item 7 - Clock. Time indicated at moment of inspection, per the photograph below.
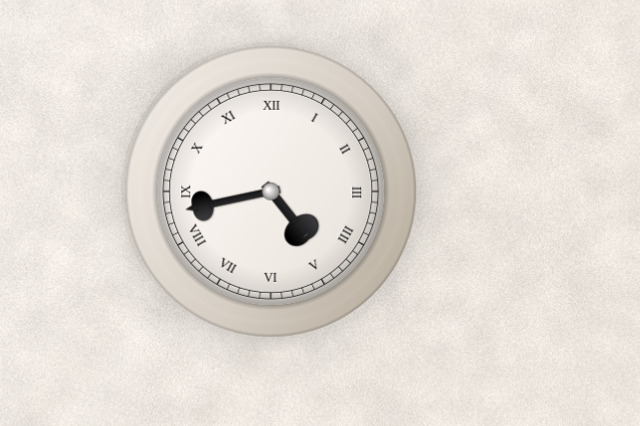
4:43
